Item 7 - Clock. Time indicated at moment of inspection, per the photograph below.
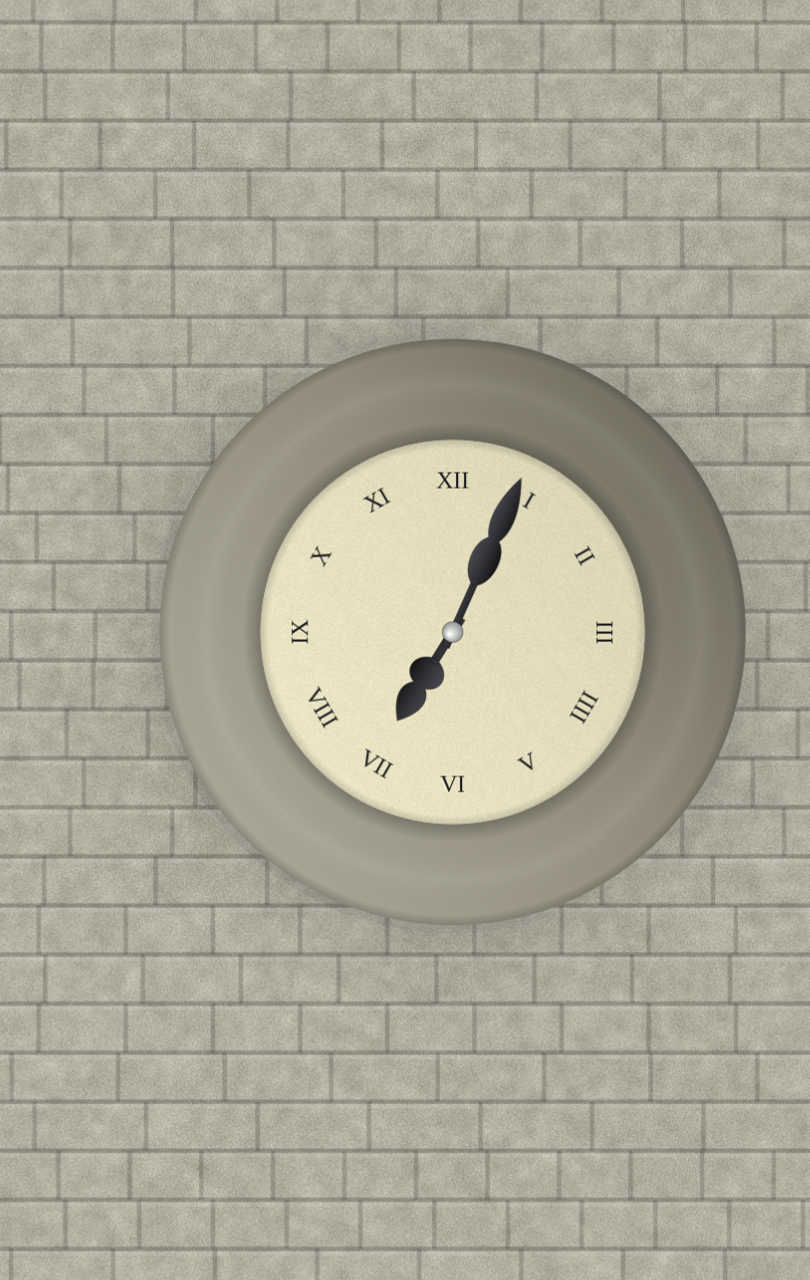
7:04
